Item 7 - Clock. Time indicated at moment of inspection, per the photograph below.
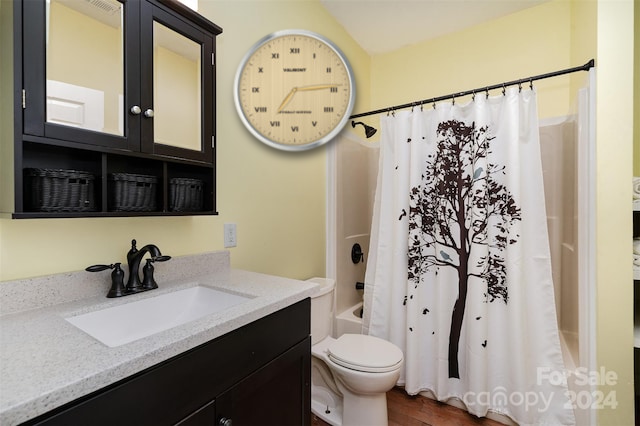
7:14
